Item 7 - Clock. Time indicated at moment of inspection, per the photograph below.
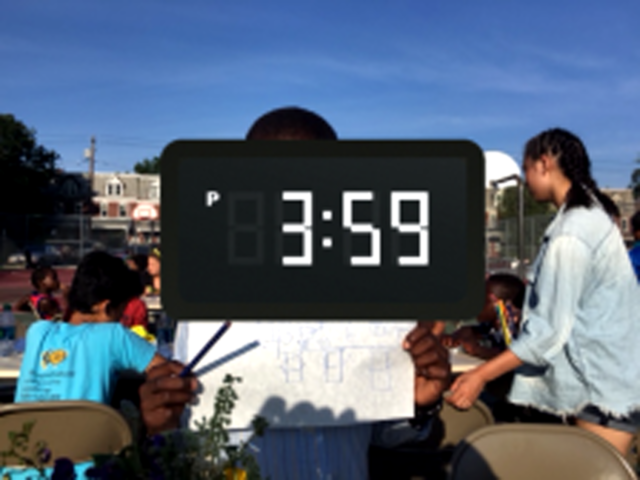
3:59
